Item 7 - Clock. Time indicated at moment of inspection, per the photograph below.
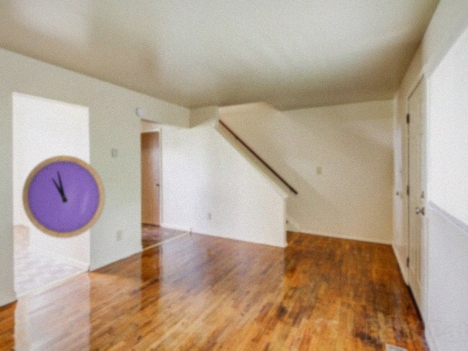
10:58
